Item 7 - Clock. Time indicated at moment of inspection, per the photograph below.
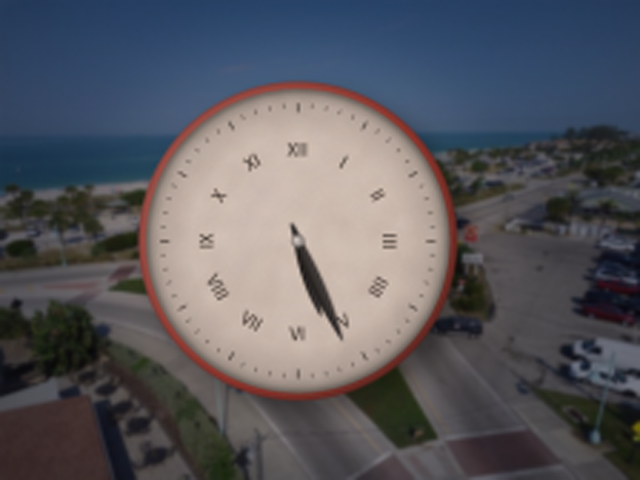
5:26
